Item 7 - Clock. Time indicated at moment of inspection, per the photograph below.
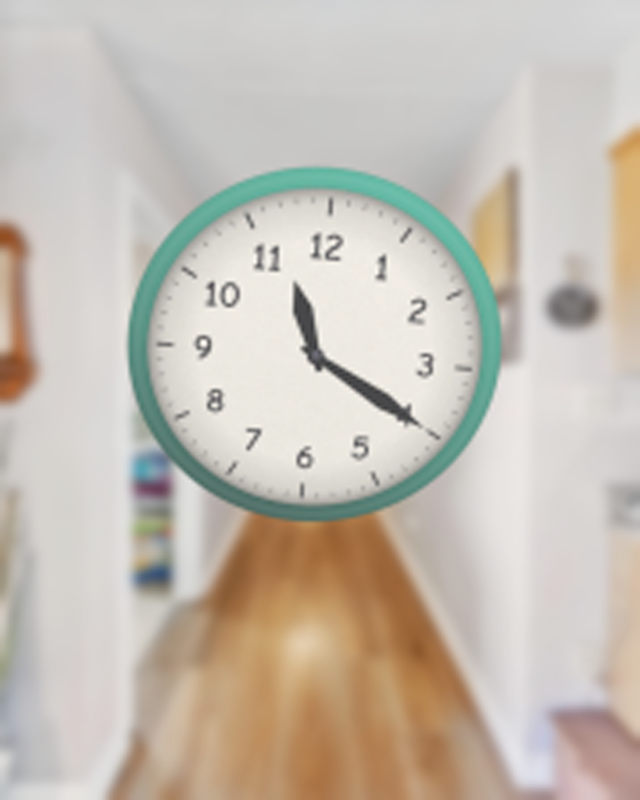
11:20
